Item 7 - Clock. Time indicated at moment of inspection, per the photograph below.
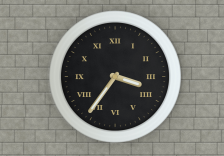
3:36
